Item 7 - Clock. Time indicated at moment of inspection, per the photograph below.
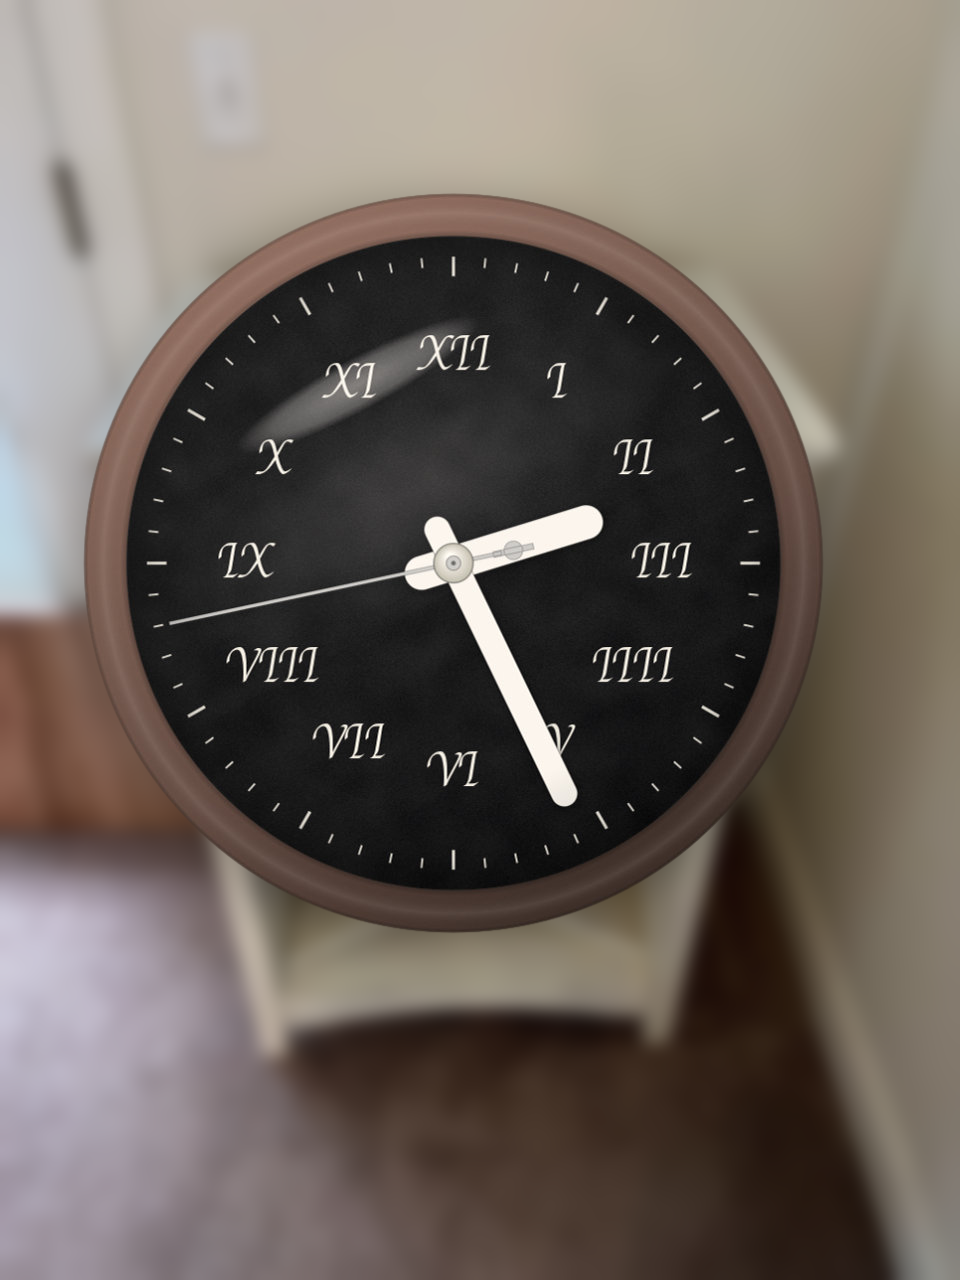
2:25:43
